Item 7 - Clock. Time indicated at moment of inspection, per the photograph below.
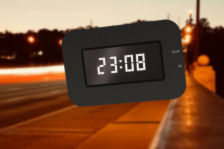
23:08
